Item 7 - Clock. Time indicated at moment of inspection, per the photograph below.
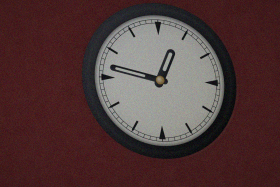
12:47
